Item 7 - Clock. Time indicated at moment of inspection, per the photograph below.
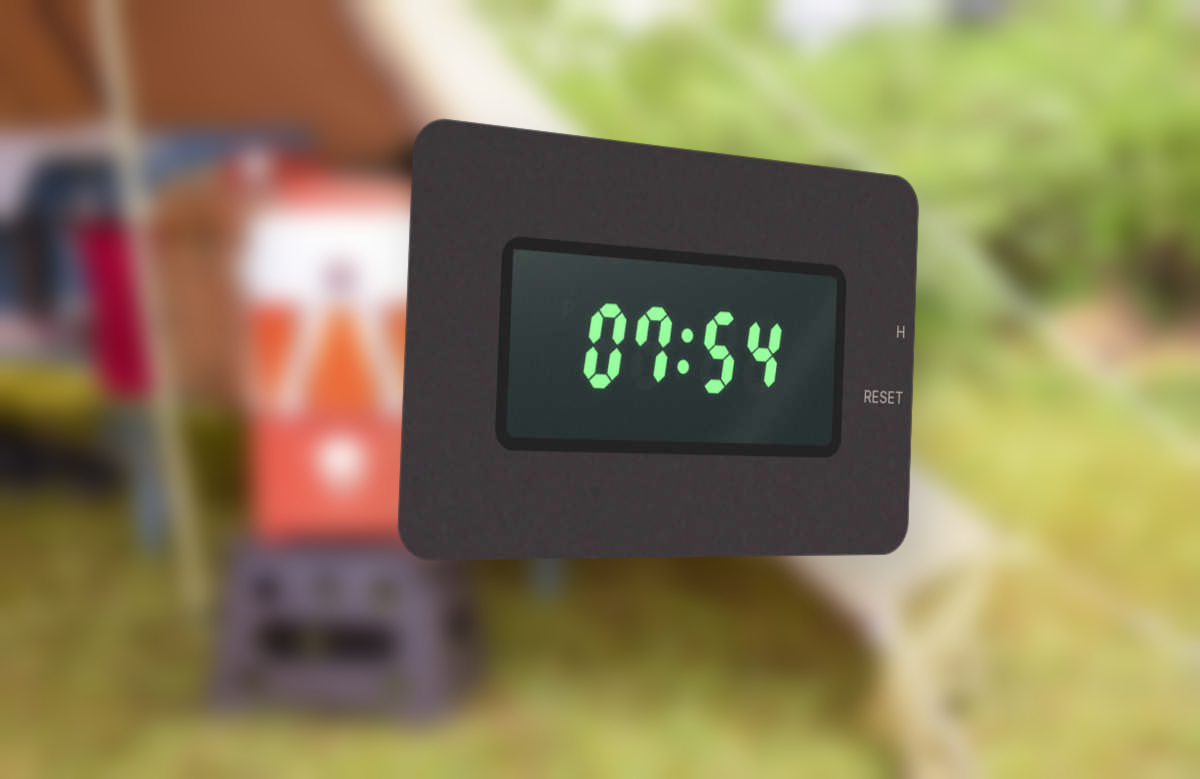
7:54
